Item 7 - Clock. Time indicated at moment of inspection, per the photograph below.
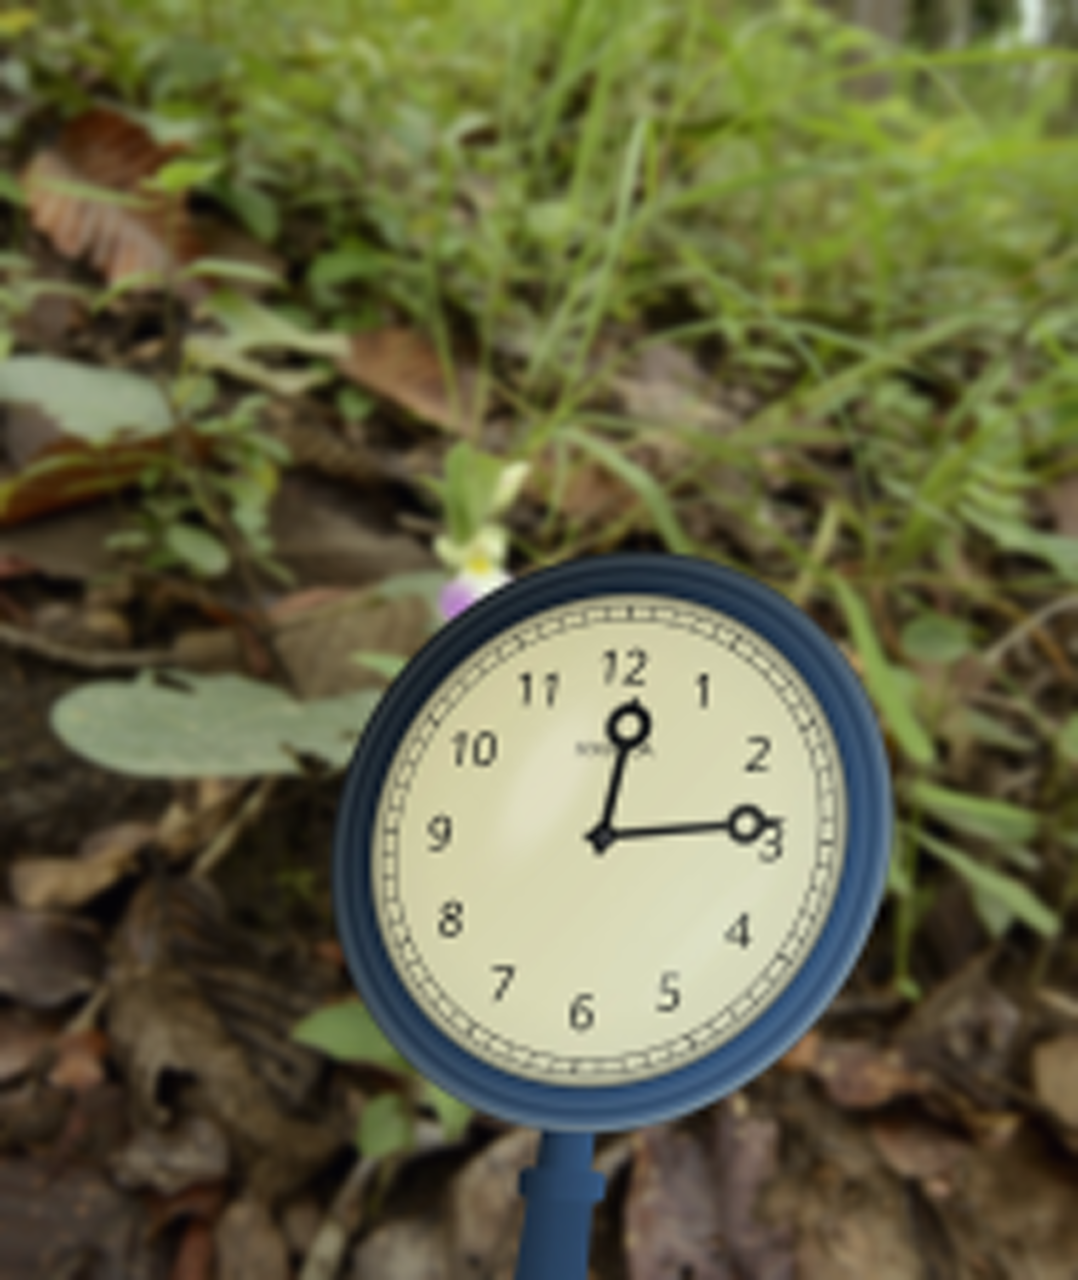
12:14
